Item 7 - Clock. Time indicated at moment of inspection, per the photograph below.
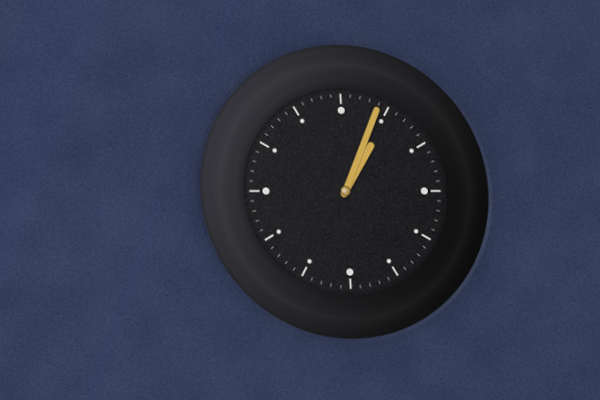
1:04
